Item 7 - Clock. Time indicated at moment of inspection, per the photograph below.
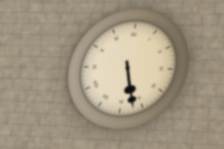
5:27
